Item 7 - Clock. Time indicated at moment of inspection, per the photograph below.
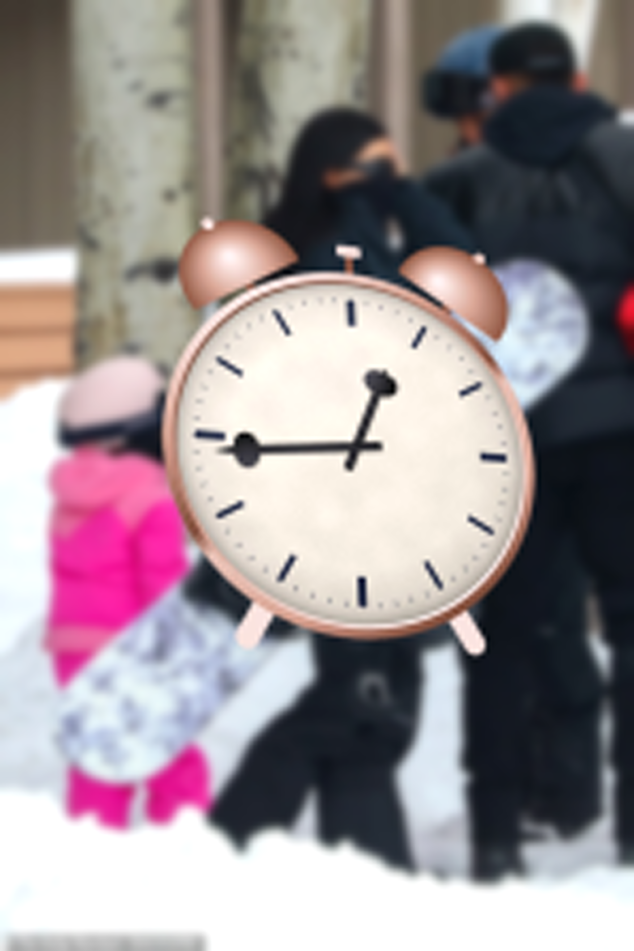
12:44
